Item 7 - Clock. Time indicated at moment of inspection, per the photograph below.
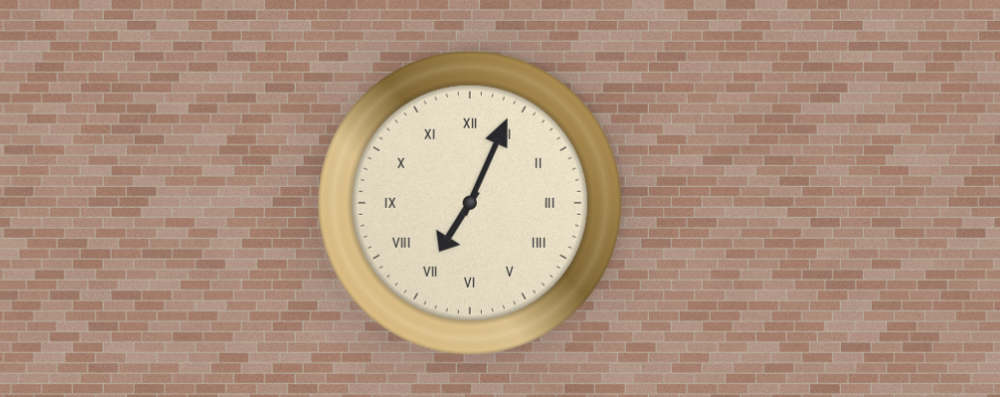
7:04
